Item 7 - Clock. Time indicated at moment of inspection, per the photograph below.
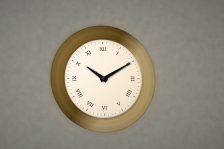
10:10
